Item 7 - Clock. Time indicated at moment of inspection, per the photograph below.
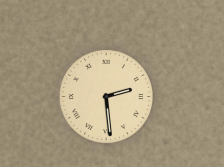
2:29
